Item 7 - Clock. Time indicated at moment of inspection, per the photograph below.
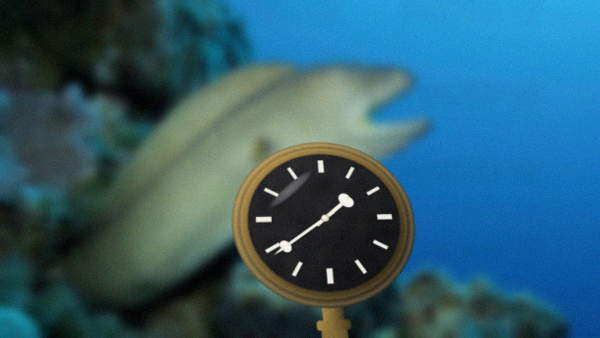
1:39
